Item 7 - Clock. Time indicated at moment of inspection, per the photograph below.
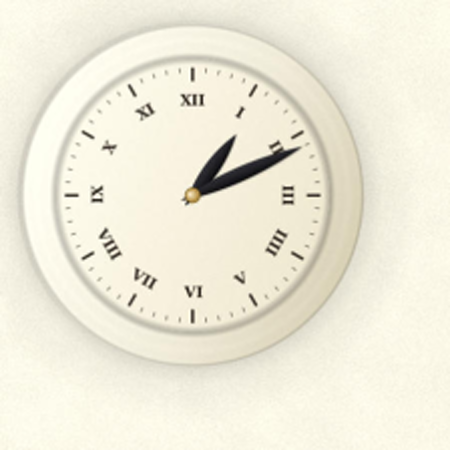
1:11
